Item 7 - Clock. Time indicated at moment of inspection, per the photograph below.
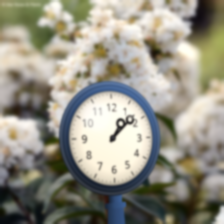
1:08
